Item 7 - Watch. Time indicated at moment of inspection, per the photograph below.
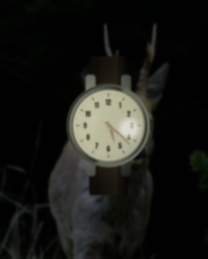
5:22
